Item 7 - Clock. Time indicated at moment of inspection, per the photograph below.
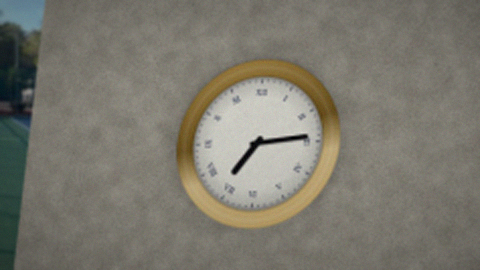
7:14
